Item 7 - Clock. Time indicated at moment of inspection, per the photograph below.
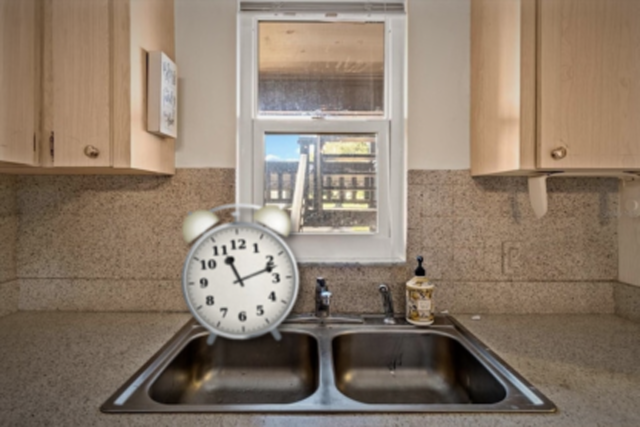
11:12
